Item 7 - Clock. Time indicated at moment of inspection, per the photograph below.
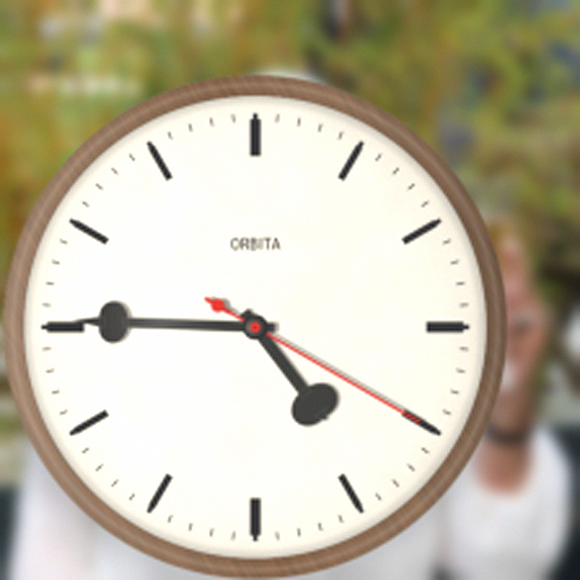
4:45:20
